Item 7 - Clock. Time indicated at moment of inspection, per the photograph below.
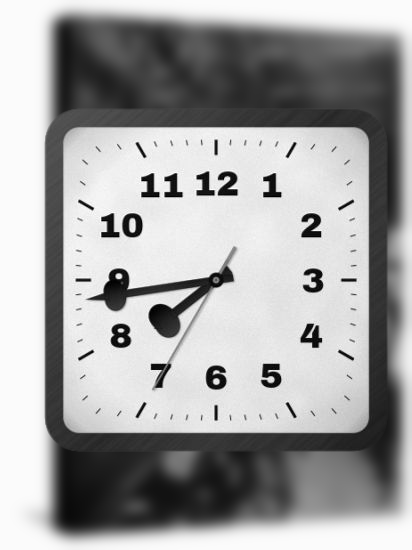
7:43:35
